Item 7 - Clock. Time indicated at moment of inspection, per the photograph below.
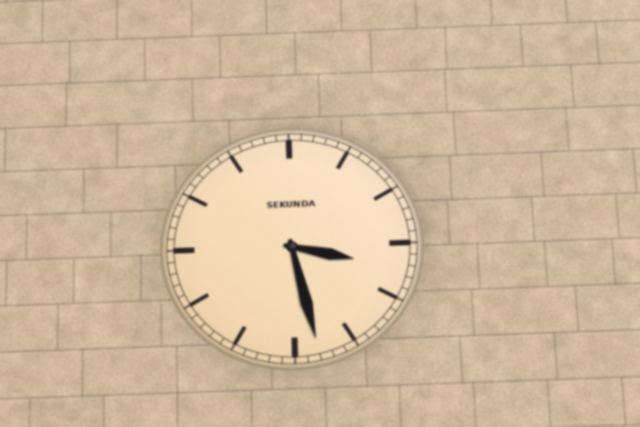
3:28
